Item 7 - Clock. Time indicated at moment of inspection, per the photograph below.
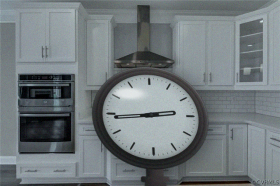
2:44
